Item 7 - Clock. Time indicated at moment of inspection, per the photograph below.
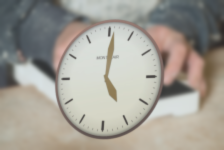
5:01
